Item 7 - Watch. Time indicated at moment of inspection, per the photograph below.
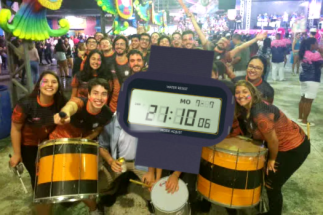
21:10:06
